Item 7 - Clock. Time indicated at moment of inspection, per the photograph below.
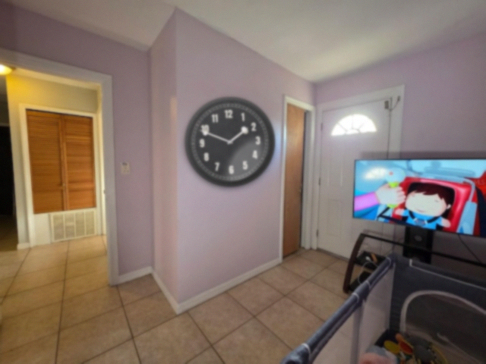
1:49
